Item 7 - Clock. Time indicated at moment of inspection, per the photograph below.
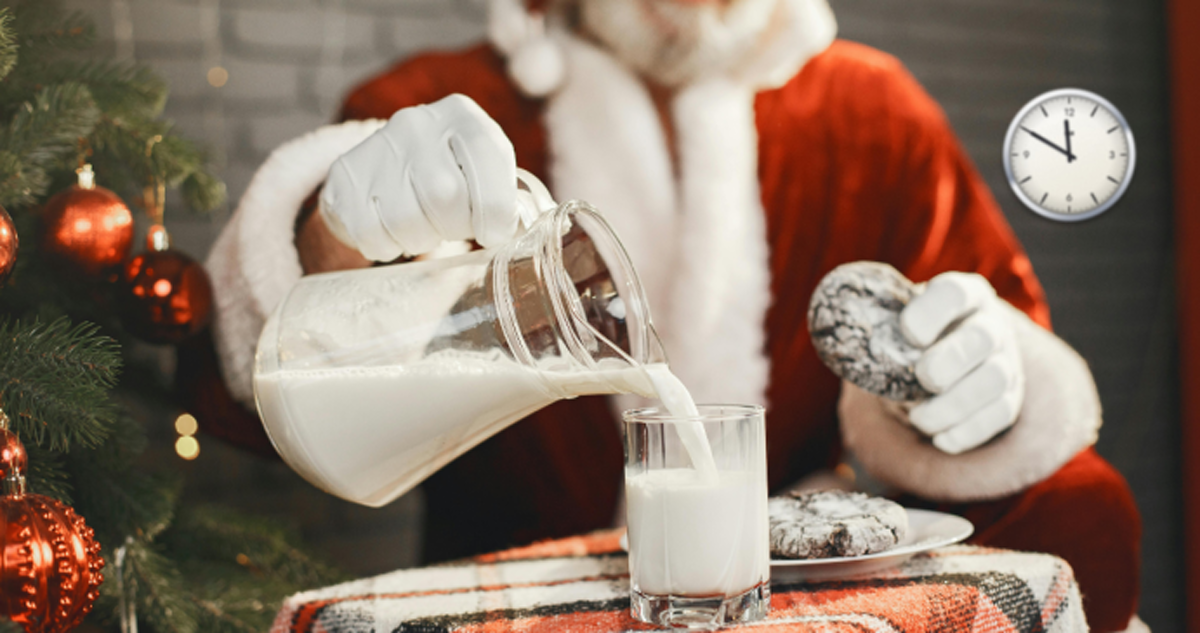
11:50
